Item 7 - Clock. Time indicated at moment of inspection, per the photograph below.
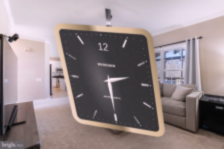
2:30
